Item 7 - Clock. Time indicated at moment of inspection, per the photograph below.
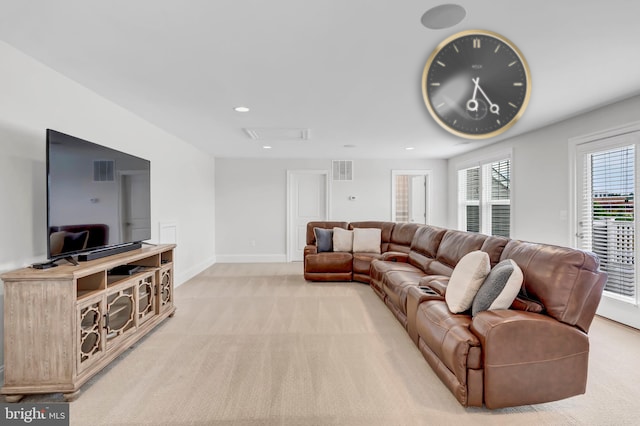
6:24
